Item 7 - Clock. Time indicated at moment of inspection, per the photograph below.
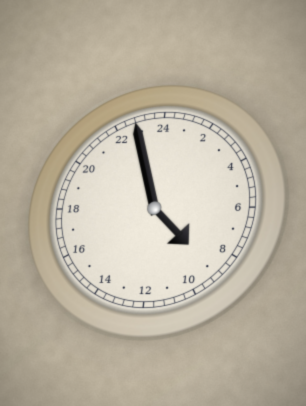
8:57
